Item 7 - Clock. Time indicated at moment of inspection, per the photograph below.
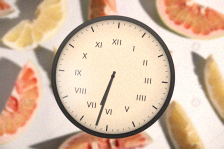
6:32
